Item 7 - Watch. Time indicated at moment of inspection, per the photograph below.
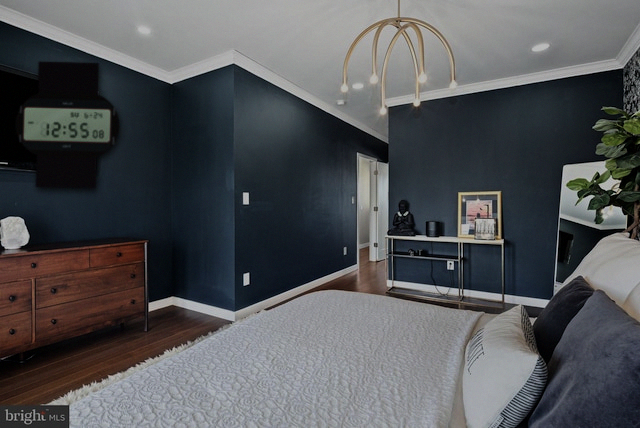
12:55
